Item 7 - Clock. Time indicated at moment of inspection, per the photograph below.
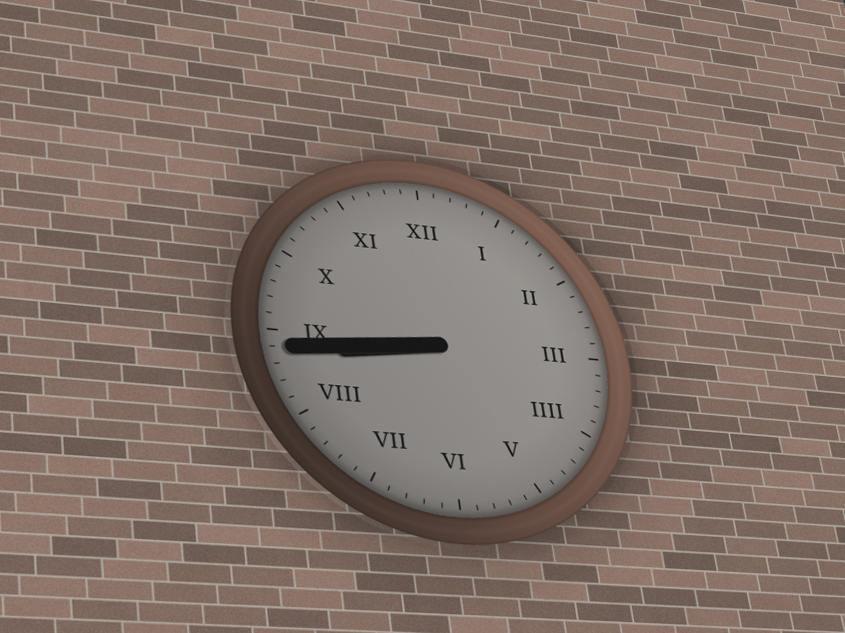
8:44
